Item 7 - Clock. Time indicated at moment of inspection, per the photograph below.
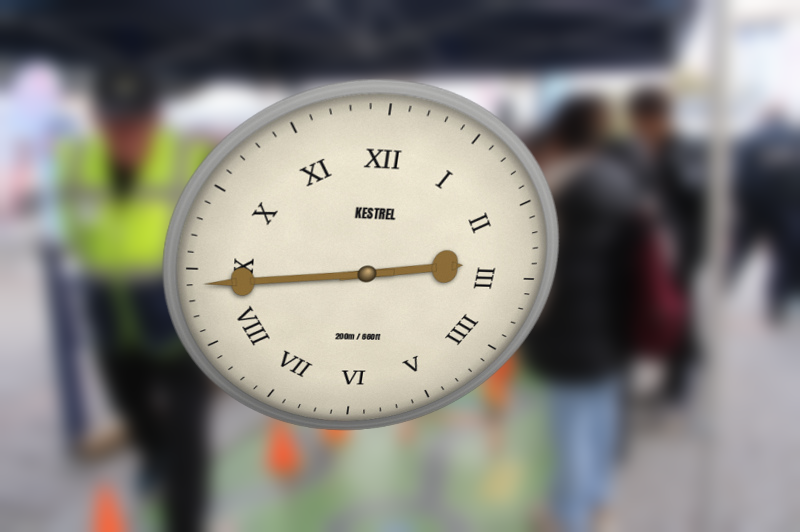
2:44
